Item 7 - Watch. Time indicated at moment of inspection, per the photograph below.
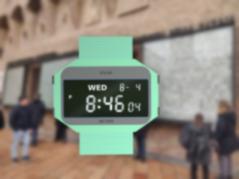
8:46:04
